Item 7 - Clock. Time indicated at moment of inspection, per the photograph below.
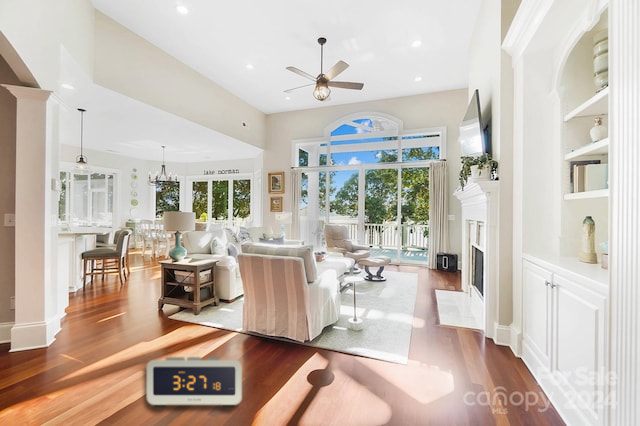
3:27
